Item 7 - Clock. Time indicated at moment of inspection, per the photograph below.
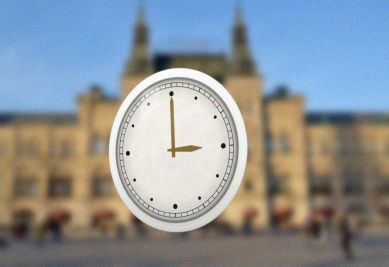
3:00
